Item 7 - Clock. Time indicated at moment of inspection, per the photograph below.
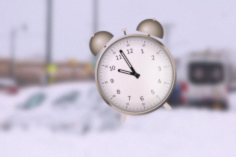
9:57
